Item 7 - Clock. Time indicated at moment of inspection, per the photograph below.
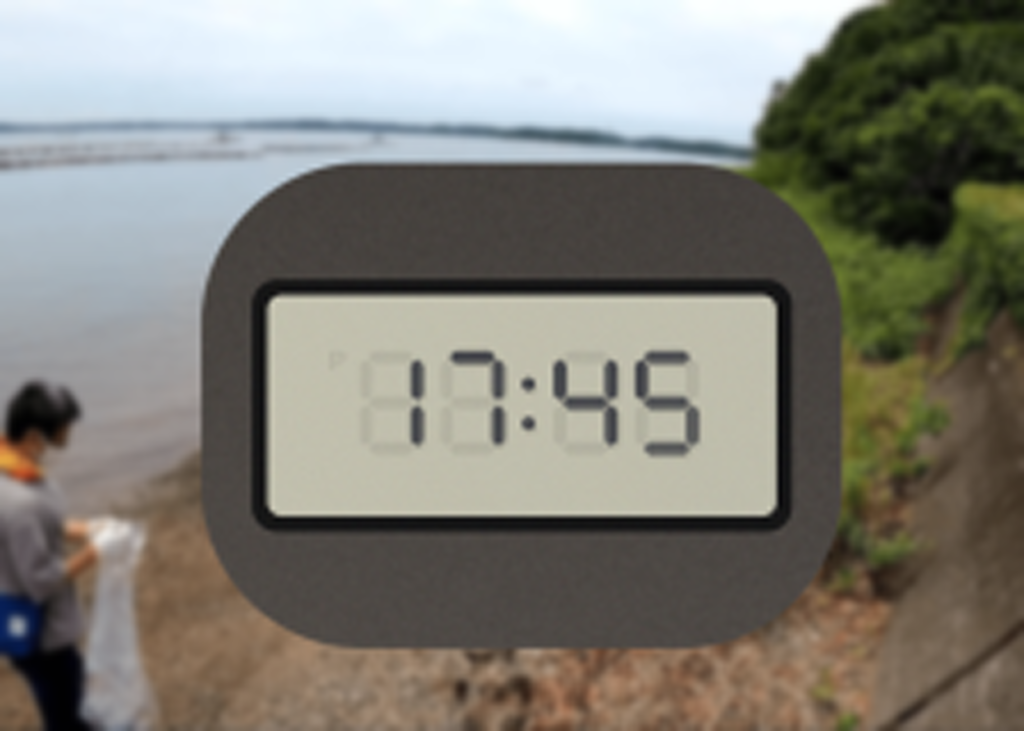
17:45
